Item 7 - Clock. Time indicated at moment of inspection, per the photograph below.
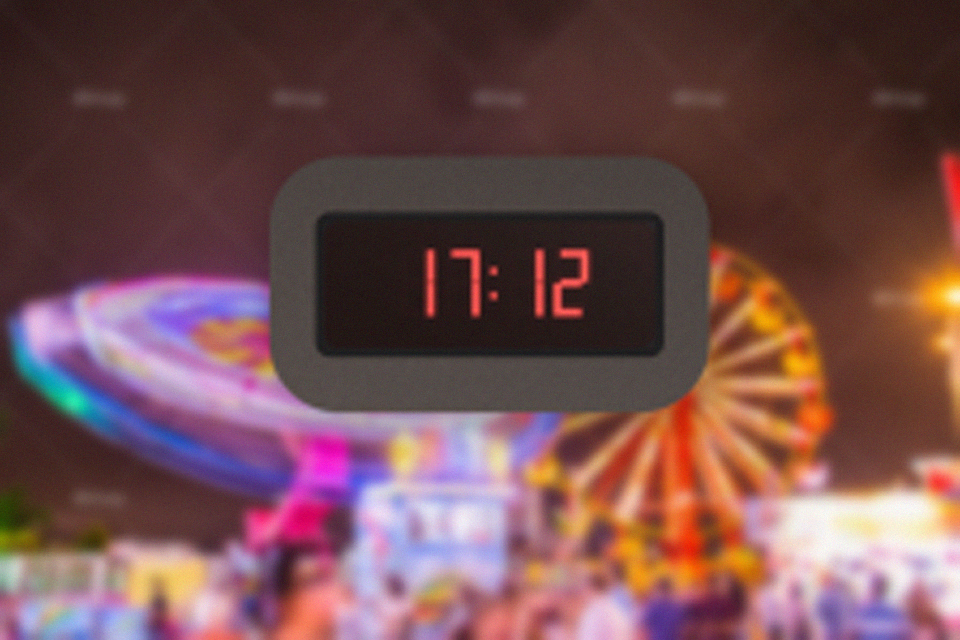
17:12
